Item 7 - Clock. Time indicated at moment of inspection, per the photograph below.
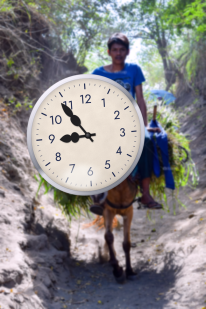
8:54
